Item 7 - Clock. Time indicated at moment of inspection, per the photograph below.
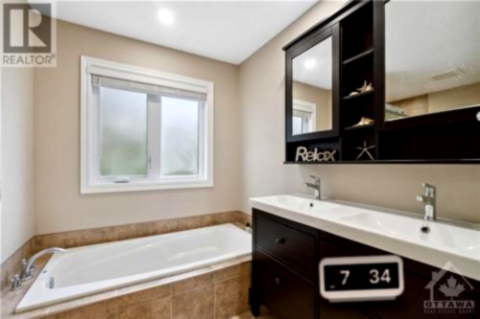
7:34
